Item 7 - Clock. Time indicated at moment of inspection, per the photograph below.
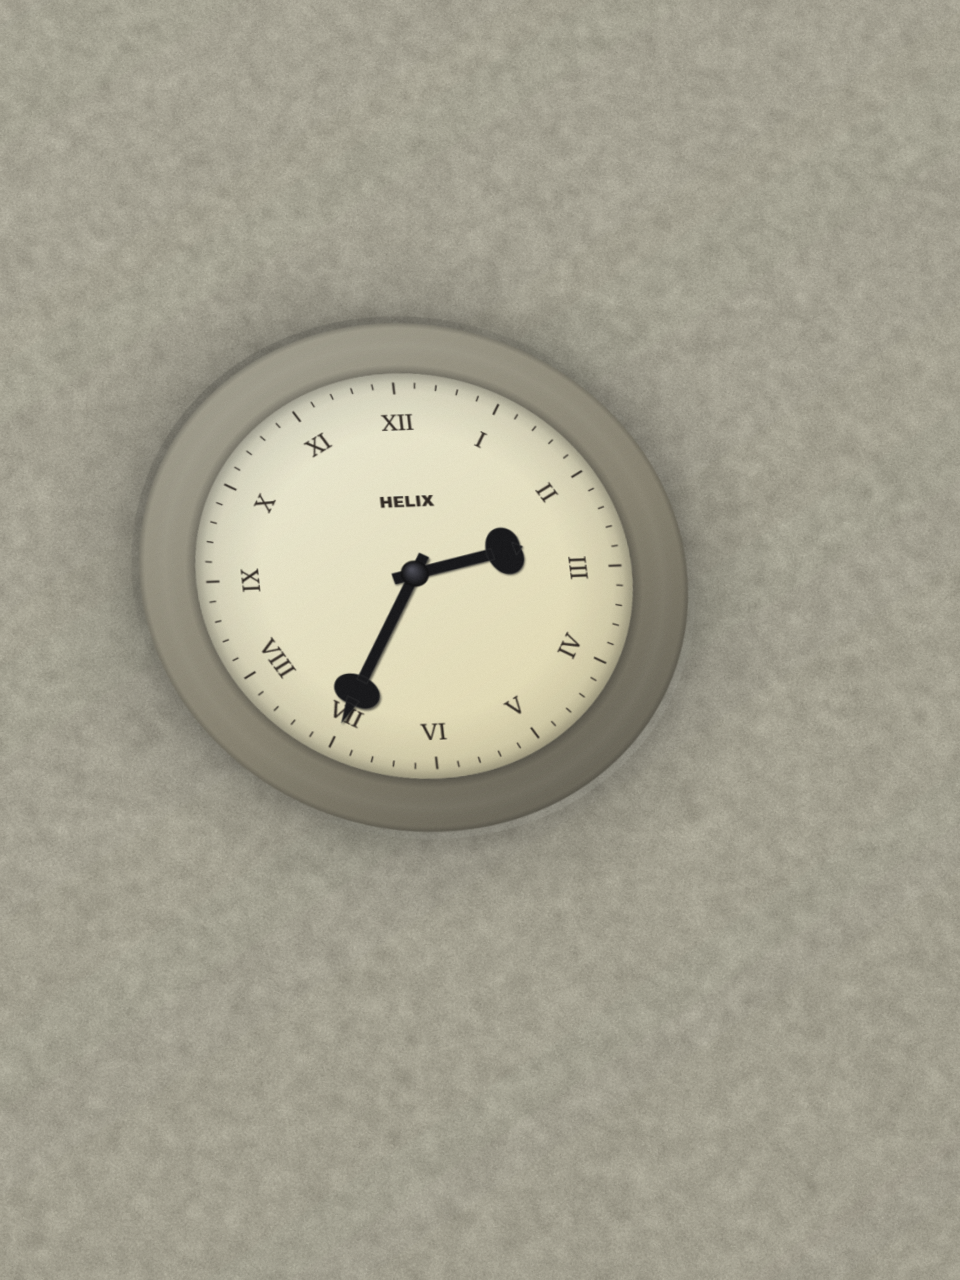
2:35
